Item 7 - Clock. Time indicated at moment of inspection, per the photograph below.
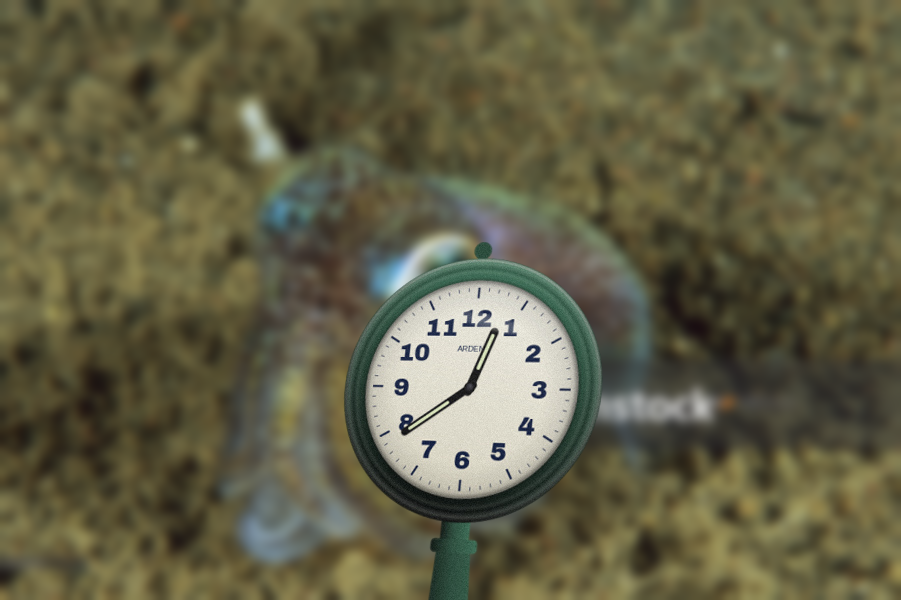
12:39
